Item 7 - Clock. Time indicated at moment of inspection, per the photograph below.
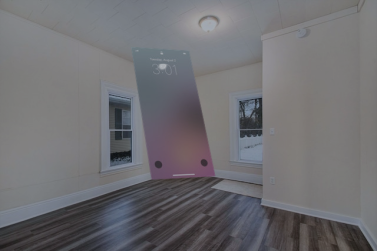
3:01
